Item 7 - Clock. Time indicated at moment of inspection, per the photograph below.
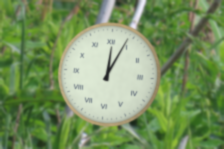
12:04
